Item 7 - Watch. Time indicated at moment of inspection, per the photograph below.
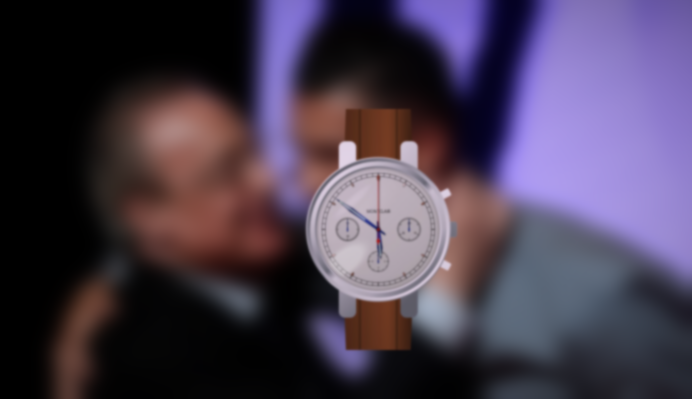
5:51
